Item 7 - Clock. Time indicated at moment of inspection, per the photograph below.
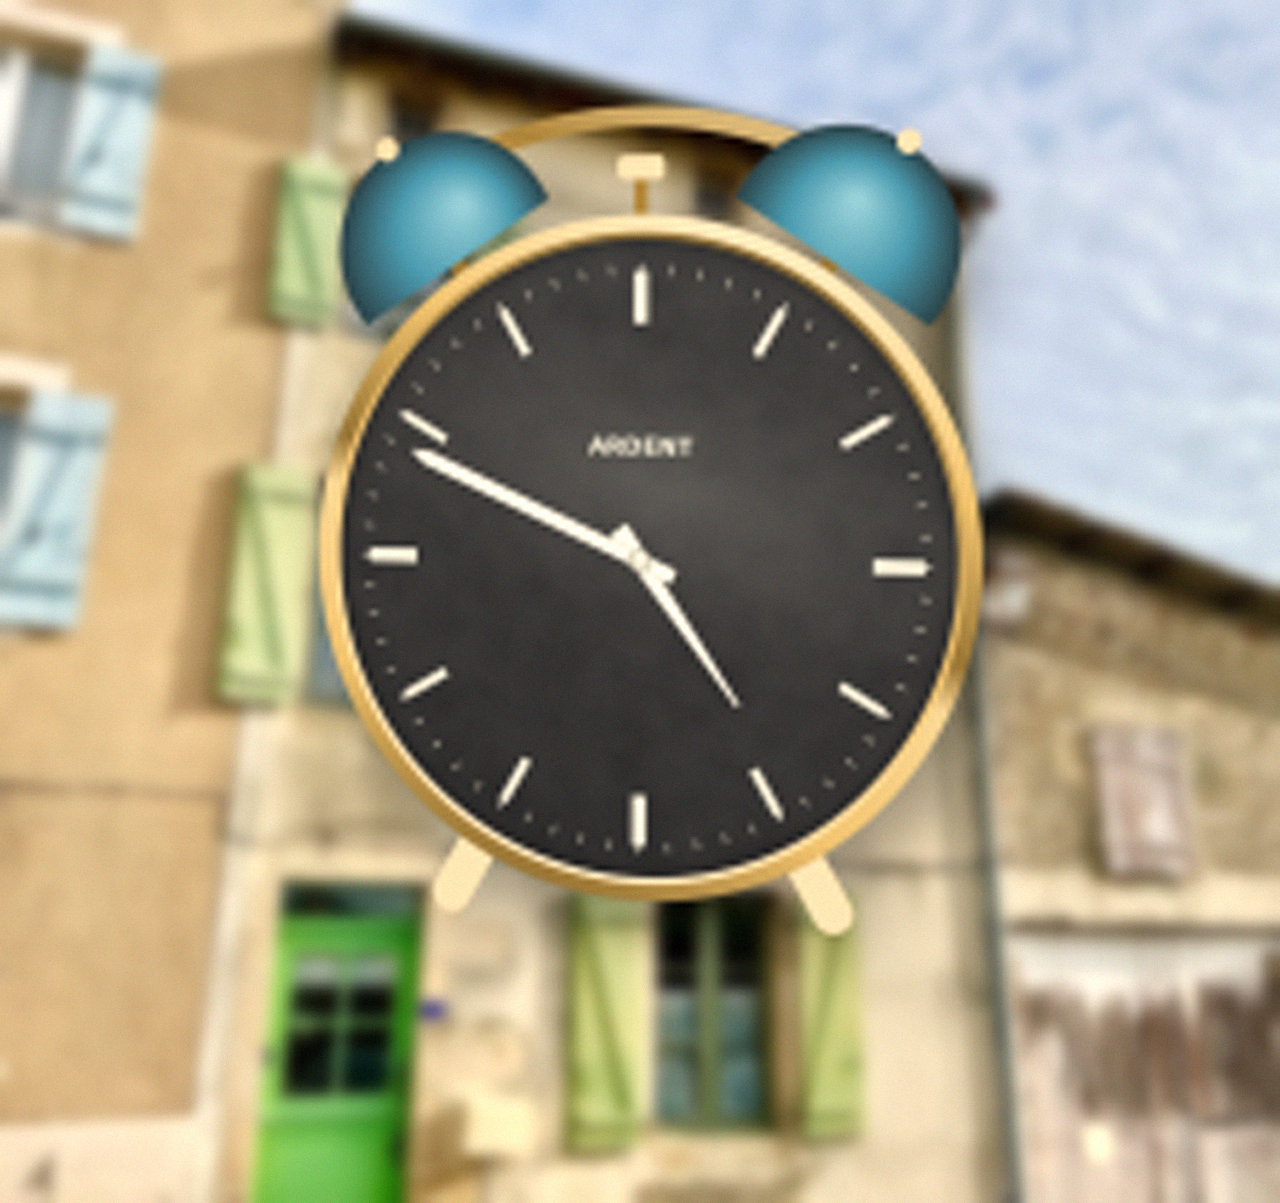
4:49
